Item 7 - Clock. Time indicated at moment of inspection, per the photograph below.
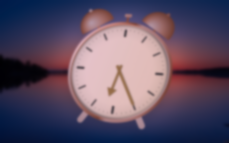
6:25
